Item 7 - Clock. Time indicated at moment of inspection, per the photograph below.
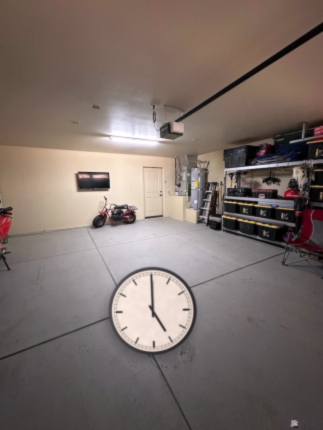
5:00
